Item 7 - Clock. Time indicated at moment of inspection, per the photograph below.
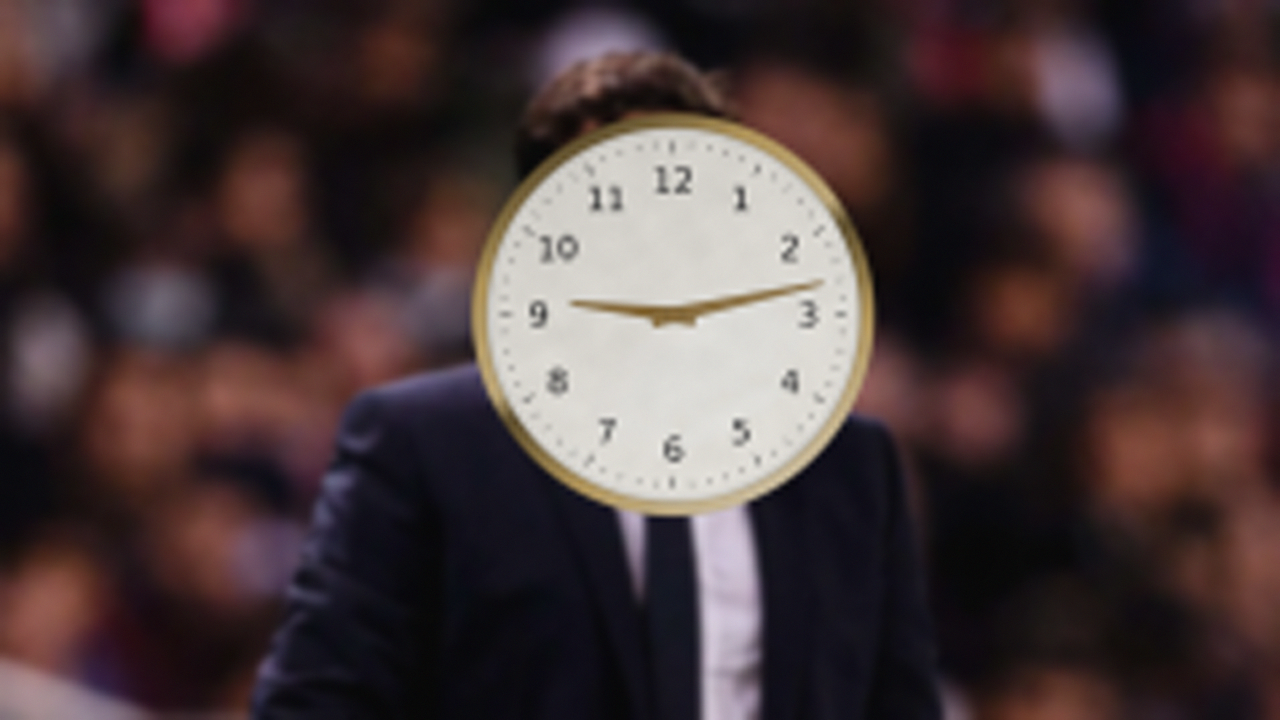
9:13
